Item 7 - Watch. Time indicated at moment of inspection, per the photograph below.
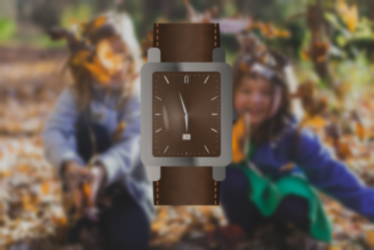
5:57
